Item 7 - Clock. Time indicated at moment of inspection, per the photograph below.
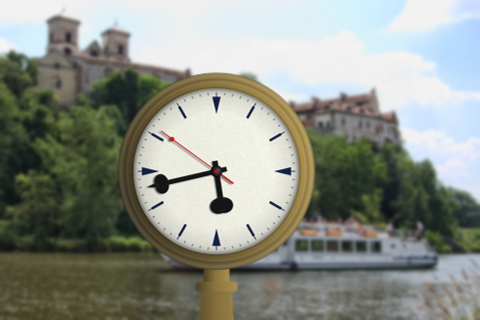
5:42:51
